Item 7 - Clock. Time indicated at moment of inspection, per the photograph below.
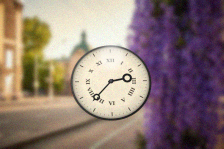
2:37
